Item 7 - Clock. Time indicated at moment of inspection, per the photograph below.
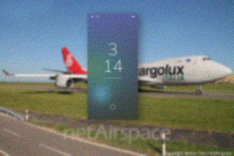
3:14
